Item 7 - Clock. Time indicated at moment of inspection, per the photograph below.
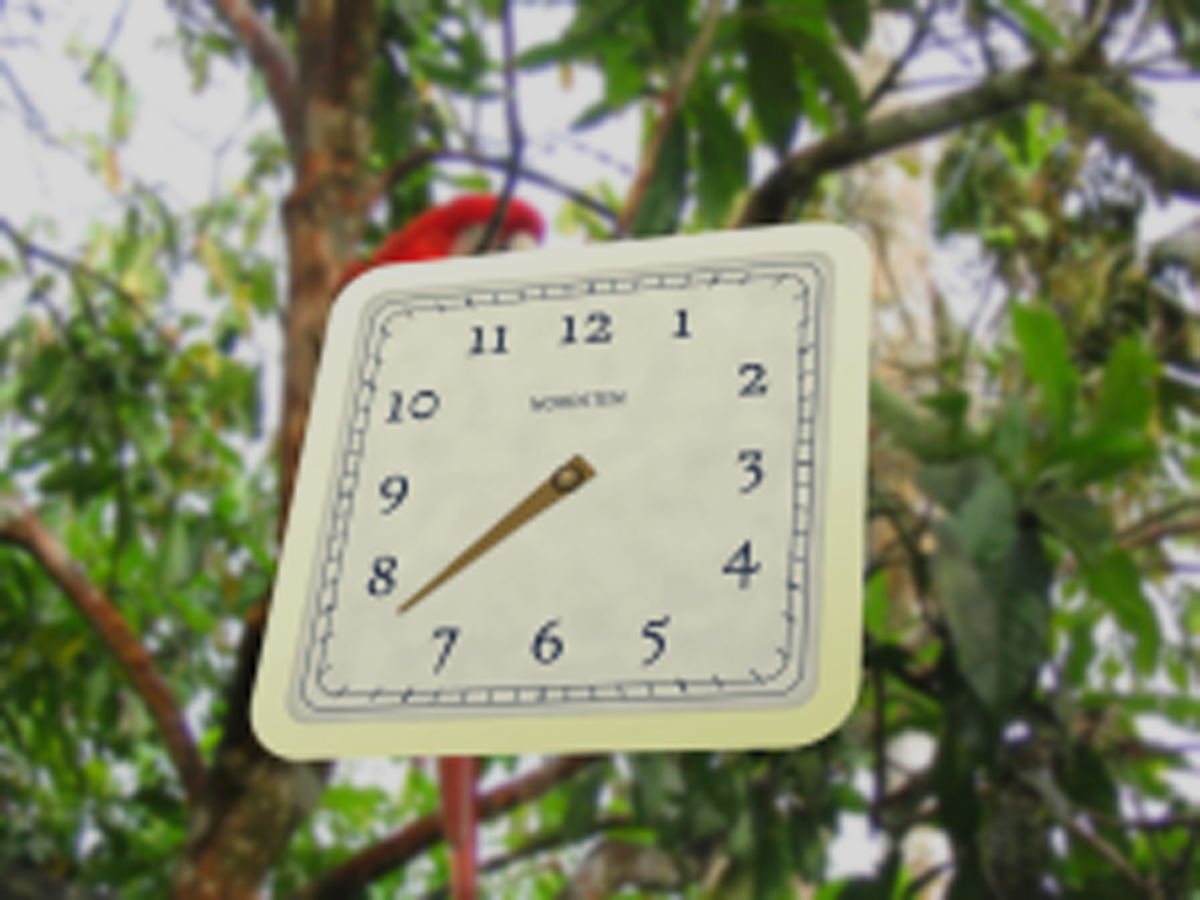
7:38
